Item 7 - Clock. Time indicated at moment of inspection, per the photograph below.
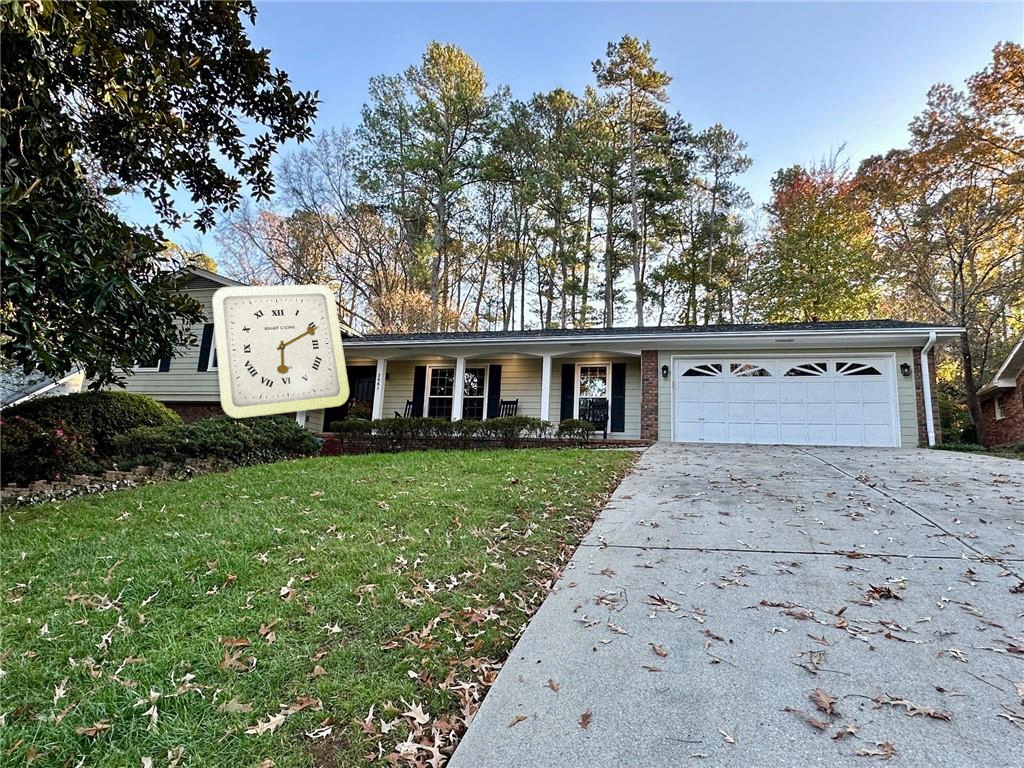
6:11
